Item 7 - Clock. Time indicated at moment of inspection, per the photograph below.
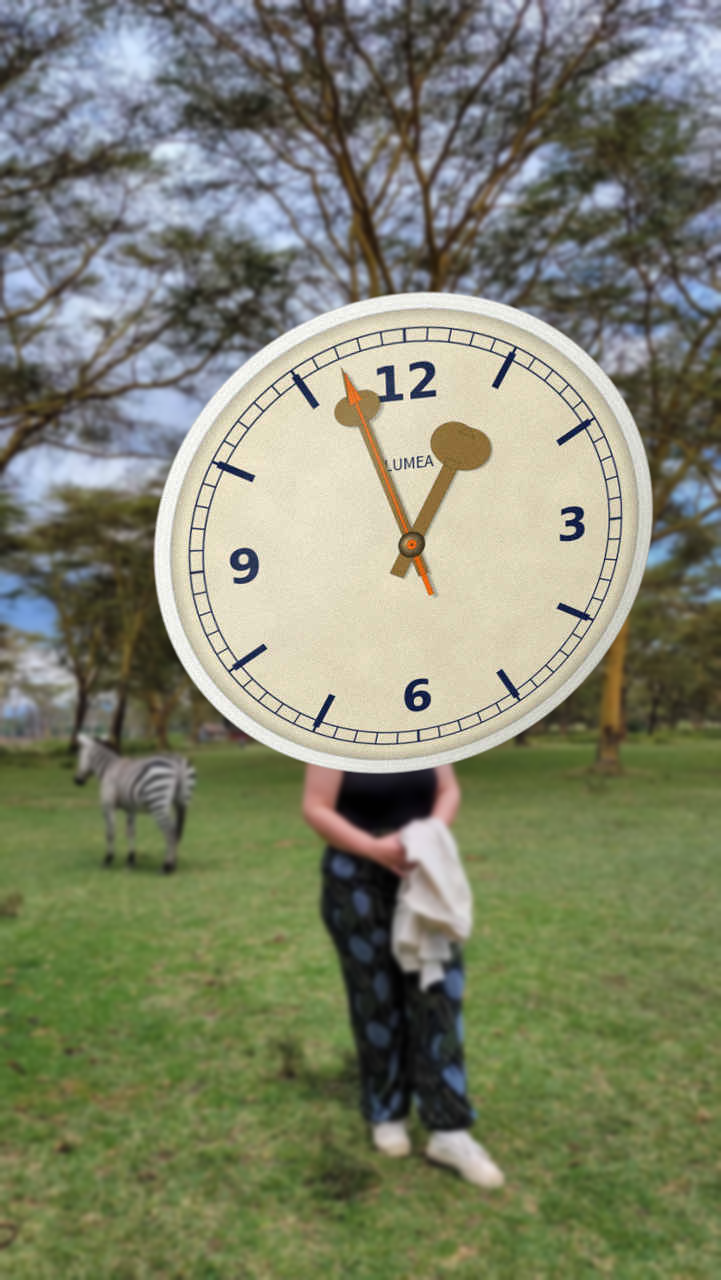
12:56:57
